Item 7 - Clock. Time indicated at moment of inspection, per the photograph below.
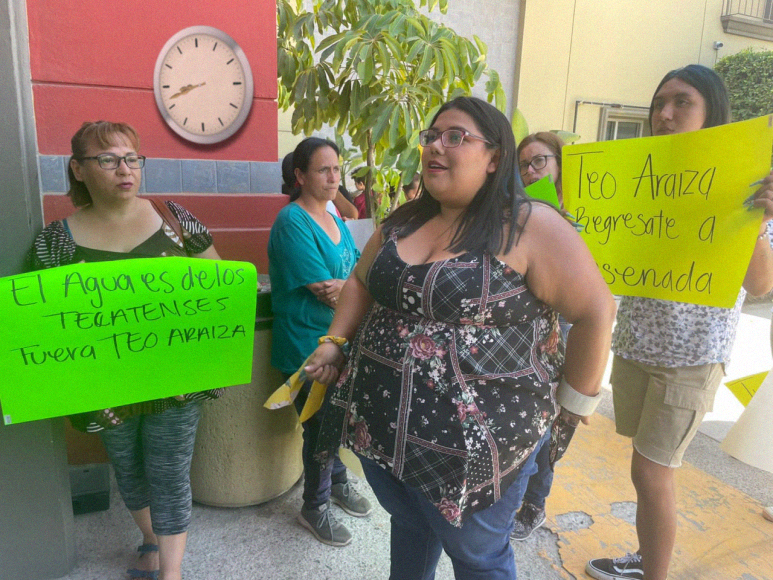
8:42
